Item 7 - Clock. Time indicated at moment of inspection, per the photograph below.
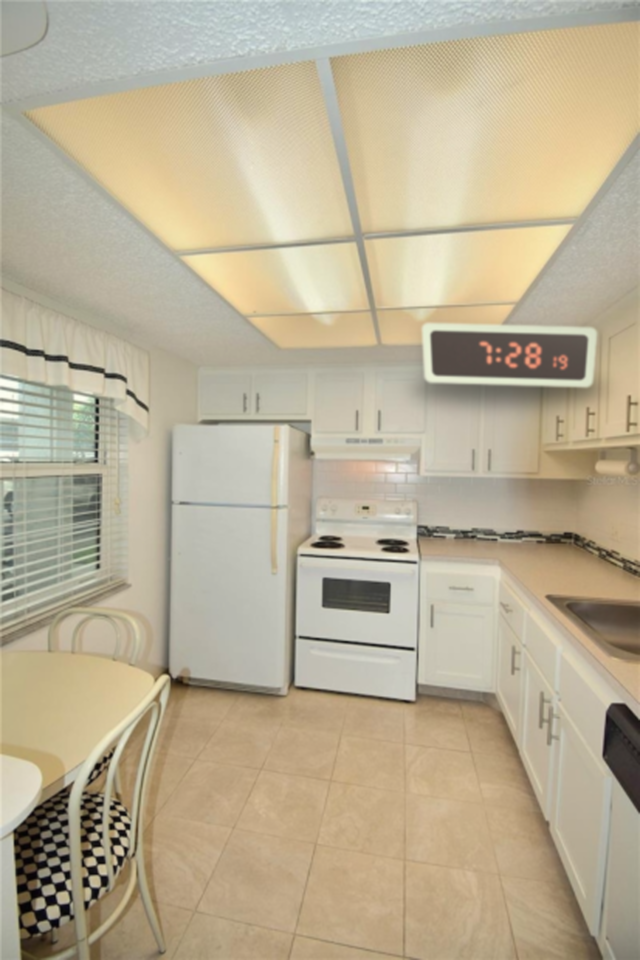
7:28:19
